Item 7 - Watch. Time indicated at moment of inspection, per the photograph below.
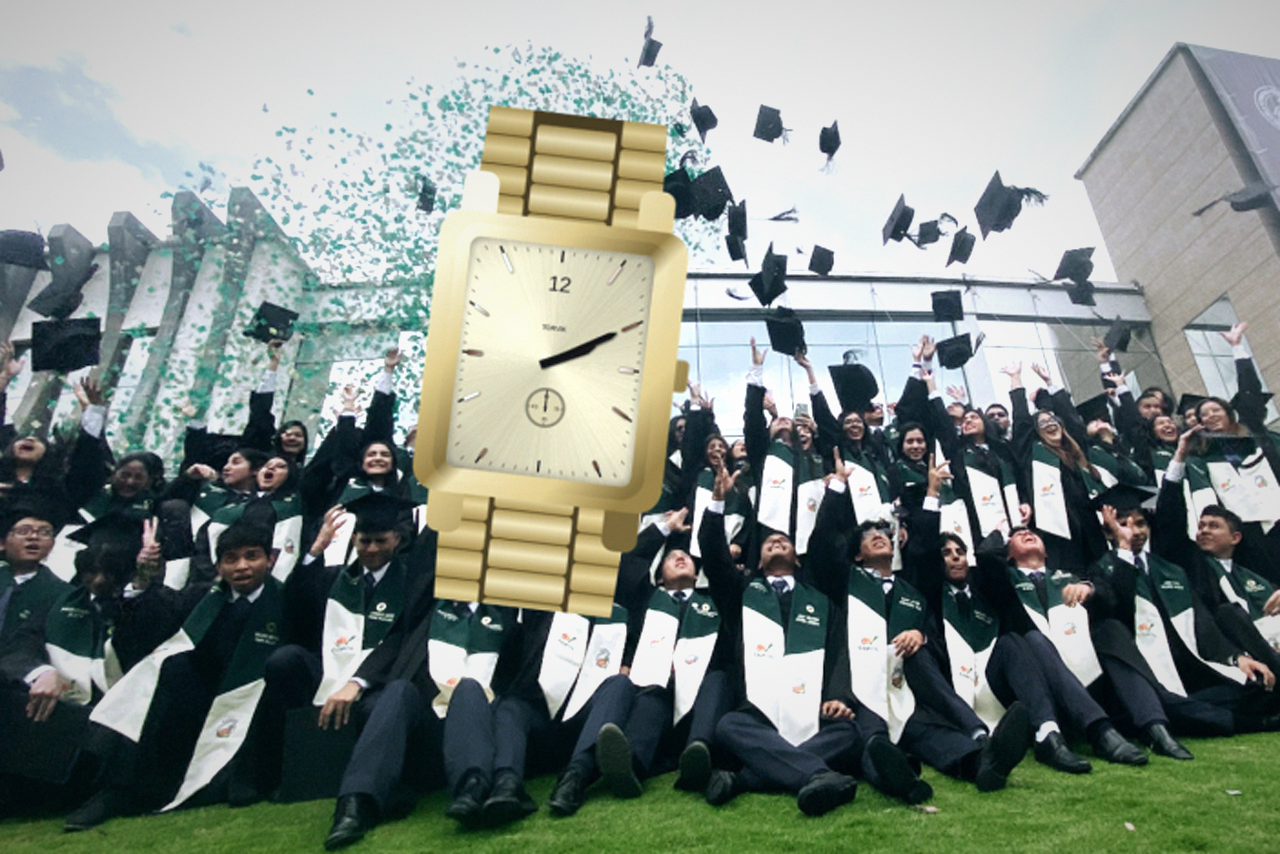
2:10
